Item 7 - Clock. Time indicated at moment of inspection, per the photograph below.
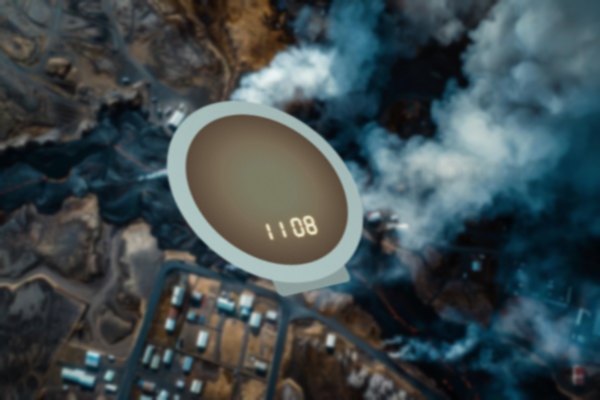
11:08
